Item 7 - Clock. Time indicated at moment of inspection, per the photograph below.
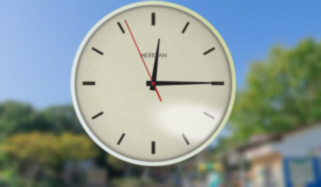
12:14:56
